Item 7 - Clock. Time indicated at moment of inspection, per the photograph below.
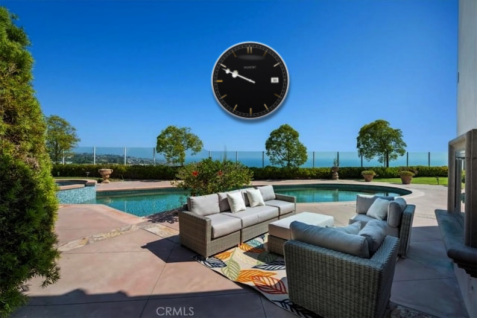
9:49
